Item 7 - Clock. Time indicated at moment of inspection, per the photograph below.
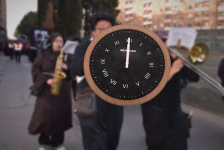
12:00
